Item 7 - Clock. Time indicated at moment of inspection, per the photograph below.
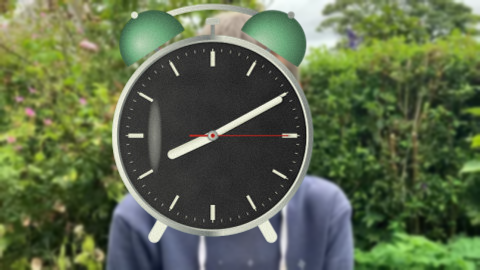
8:10:15
